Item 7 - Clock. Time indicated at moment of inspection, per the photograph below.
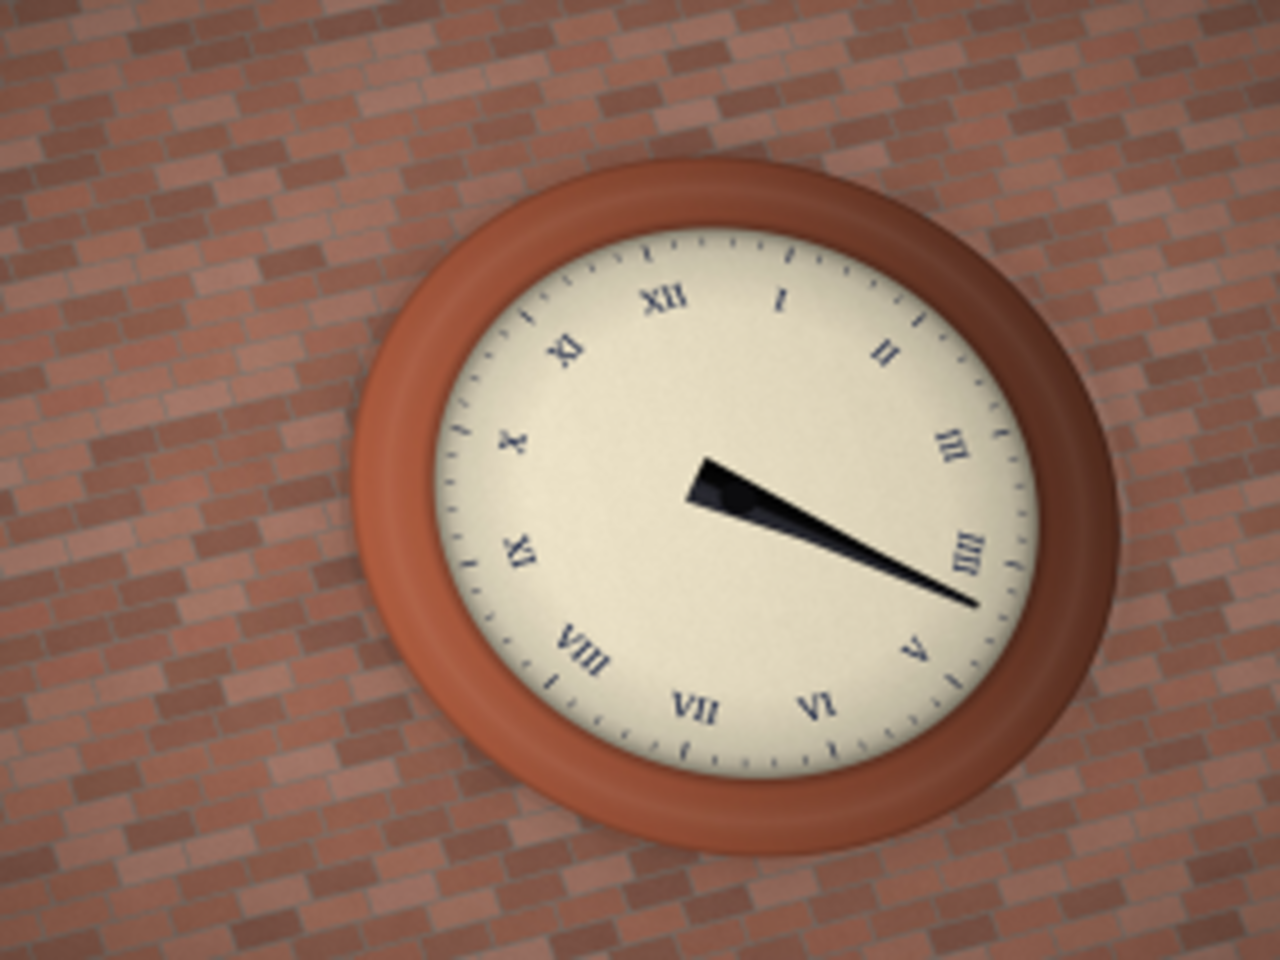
4:22
